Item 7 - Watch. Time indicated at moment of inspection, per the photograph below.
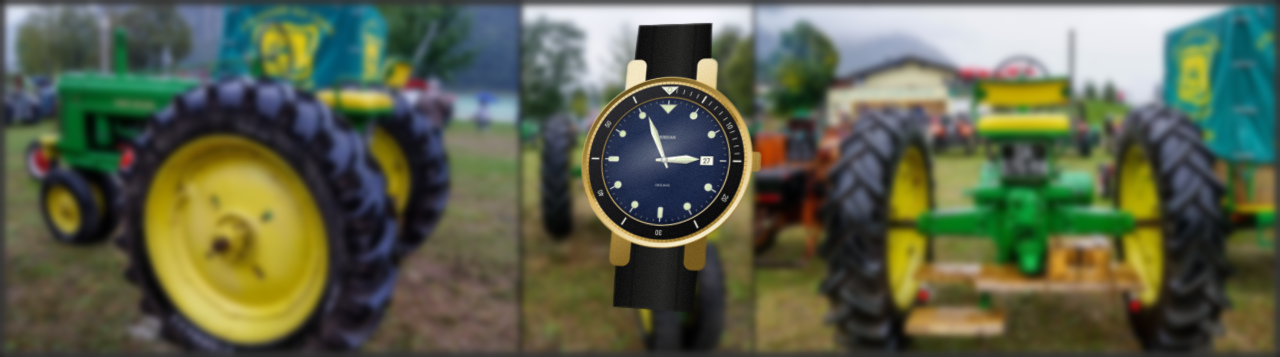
2:56
